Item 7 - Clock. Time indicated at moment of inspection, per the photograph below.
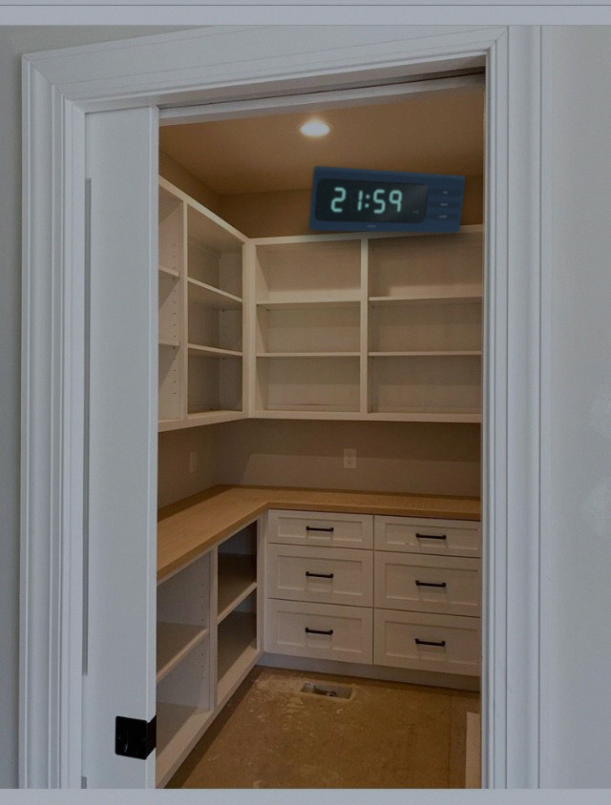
21:59
